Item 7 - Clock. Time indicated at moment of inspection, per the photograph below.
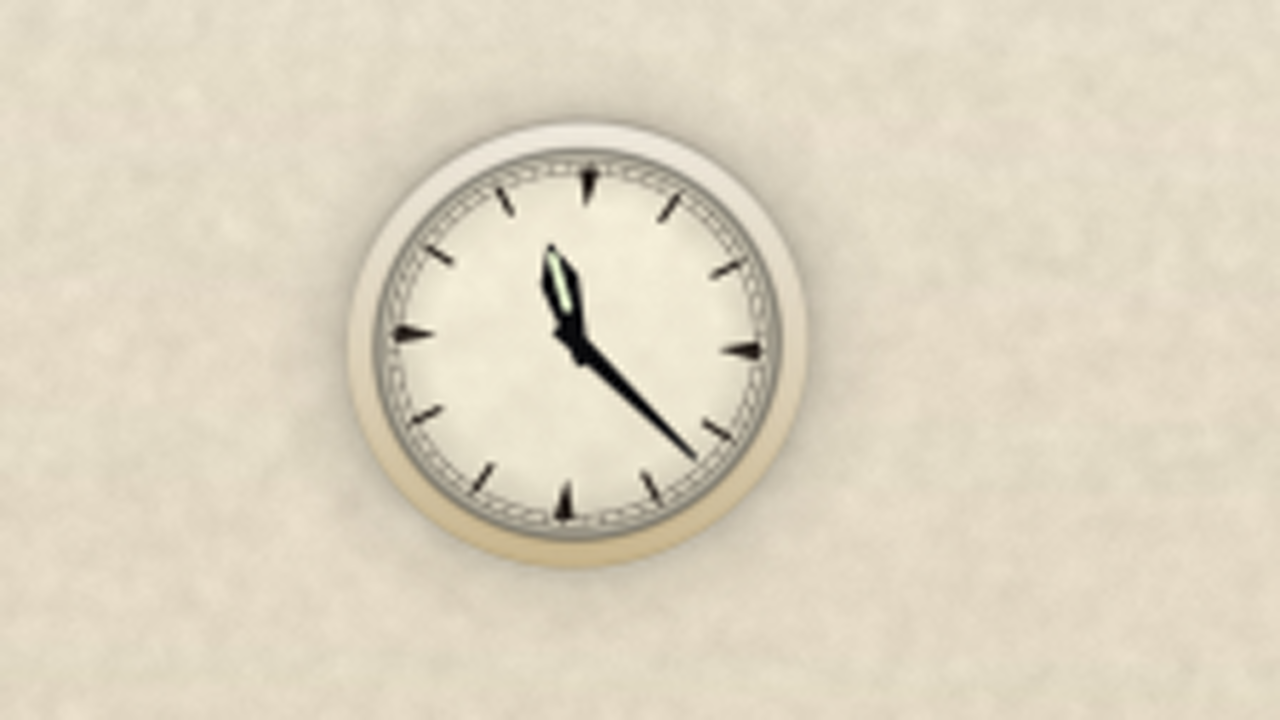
11:22
